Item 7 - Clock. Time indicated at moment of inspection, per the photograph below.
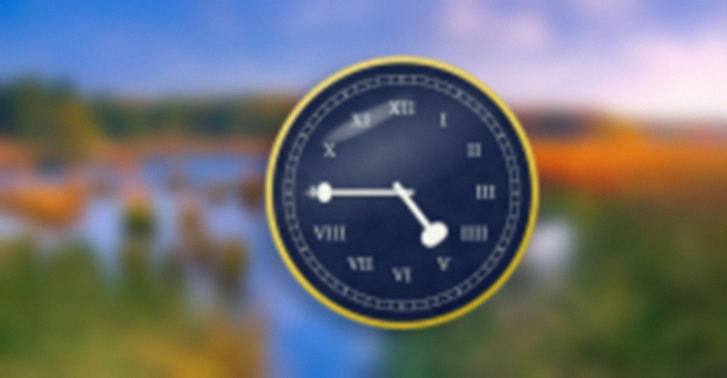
4:45
